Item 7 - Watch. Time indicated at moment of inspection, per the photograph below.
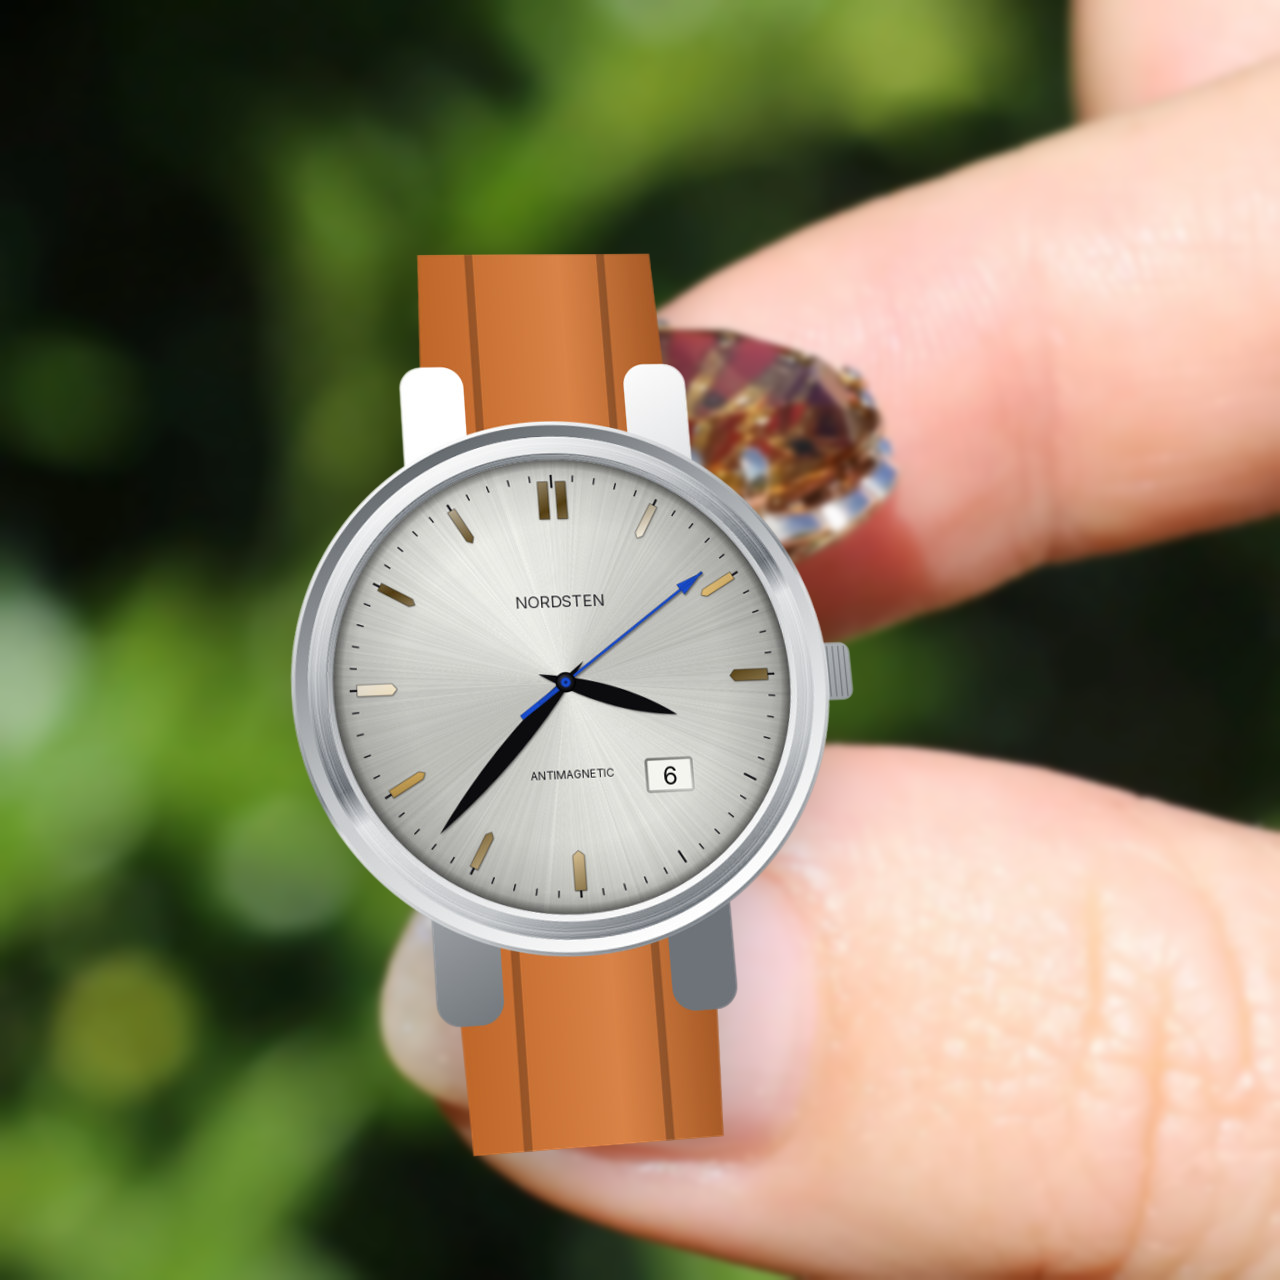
3:37:09
